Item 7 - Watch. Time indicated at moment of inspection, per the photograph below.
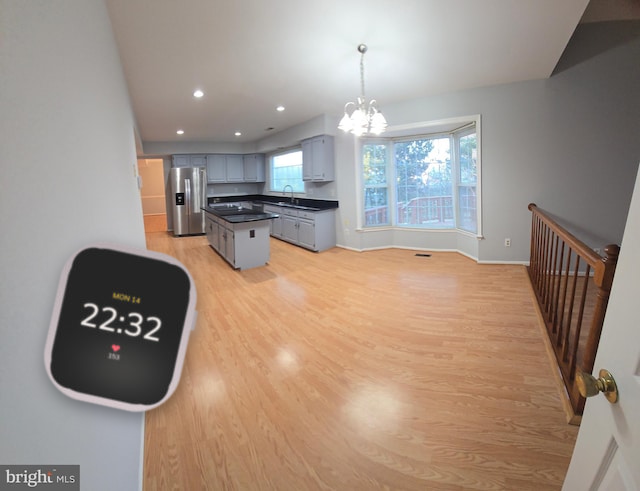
22:32
